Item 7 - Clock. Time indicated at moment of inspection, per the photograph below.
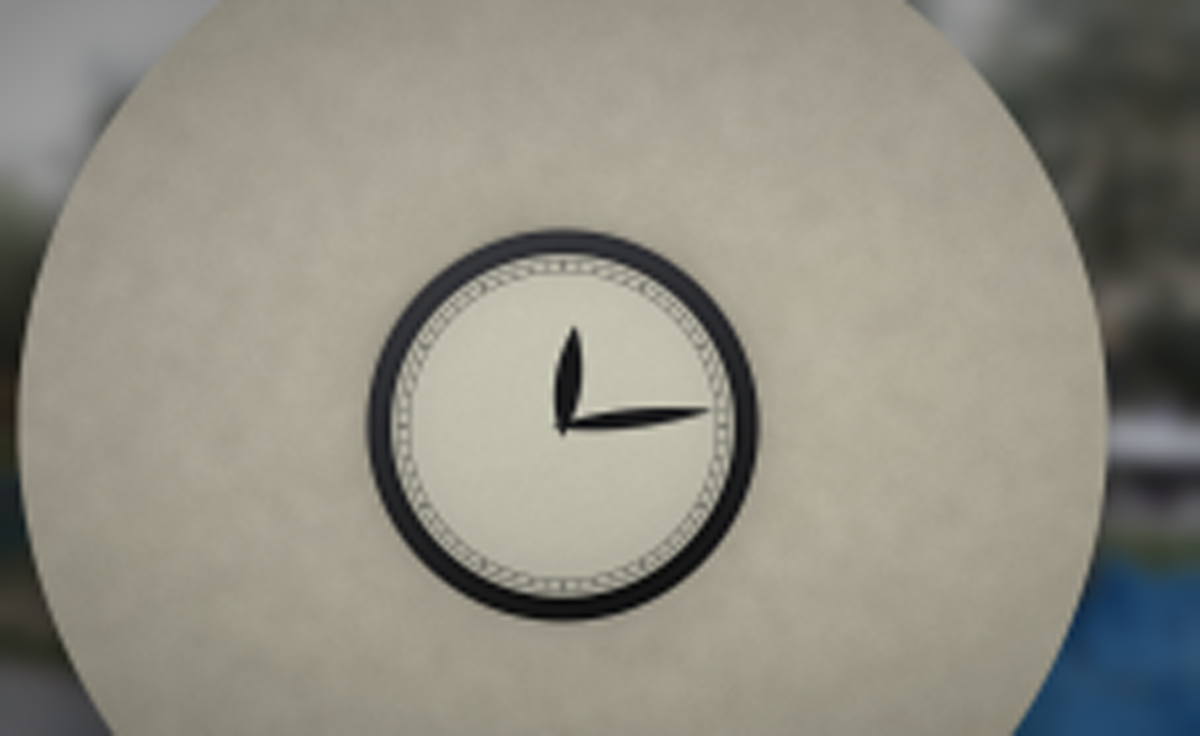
12:14
